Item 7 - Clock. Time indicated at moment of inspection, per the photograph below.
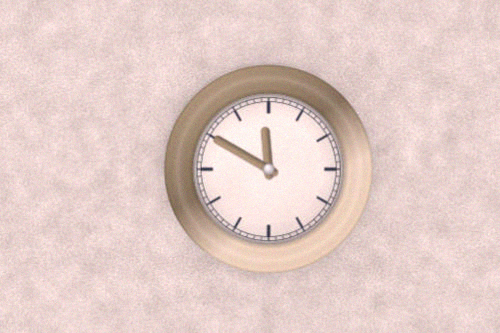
11:50
